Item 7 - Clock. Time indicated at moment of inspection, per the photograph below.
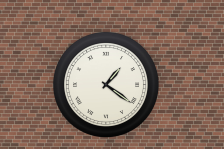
1:21
